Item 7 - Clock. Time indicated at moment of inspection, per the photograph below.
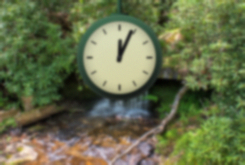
12:04
